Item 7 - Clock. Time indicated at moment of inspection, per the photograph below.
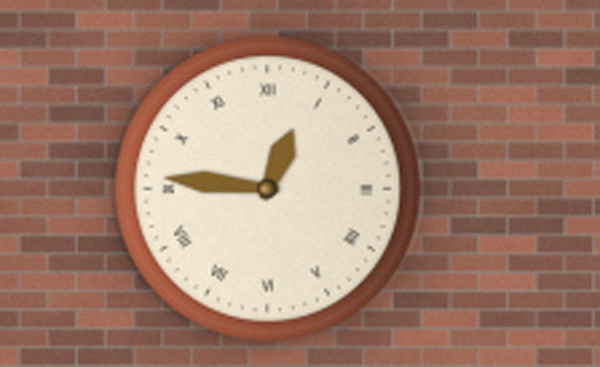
12:46
